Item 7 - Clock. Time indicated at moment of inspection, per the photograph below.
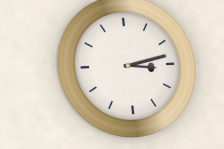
3:13
